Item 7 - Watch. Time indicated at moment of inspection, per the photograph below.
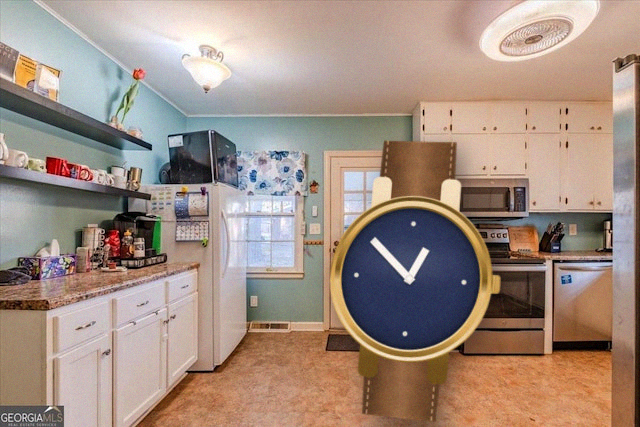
12:52
